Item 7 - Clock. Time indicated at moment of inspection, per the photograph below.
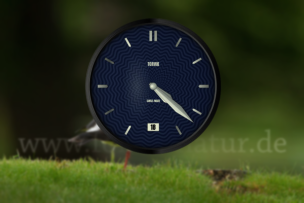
4:22
